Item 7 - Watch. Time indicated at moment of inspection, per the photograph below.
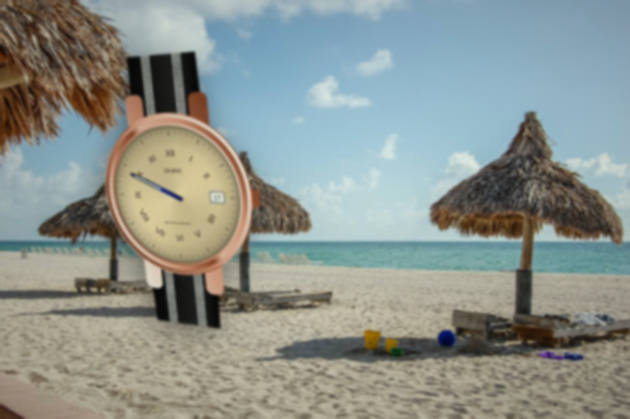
9:49
